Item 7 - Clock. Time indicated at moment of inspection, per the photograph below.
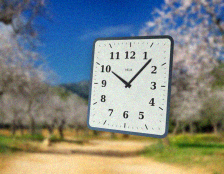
10:07
